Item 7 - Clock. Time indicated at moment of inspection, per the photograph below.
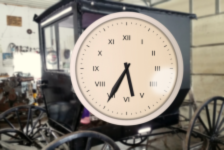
5:35
